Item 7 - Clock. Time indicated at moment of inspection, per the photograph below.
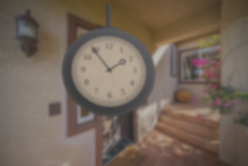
1:54
